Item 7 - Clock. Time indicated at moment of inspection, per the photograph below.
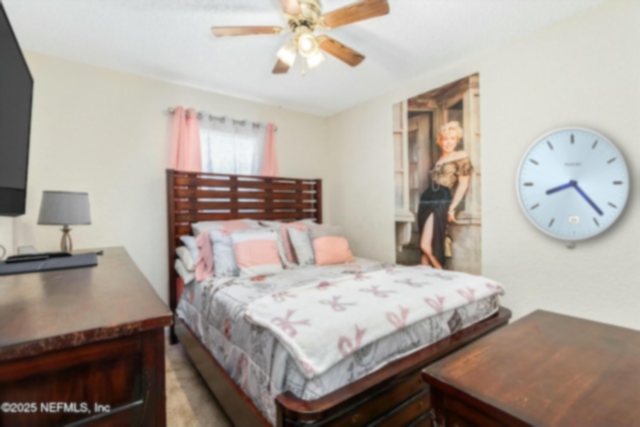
8:23
